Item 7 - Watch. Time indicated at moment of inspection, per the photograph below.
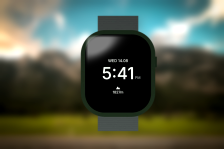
5:41
